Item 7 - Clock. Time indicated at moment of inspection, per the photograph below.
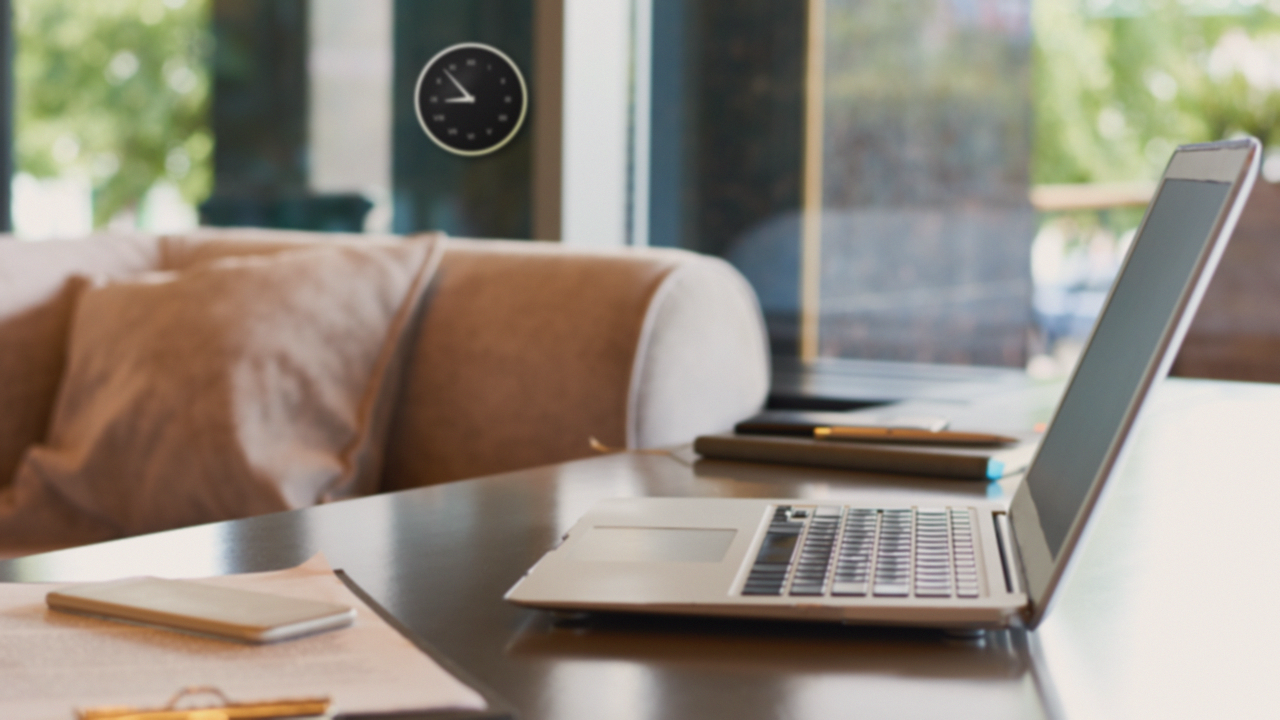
8:53
